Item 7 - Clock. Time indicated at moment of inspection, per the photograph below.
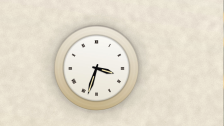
3:33
